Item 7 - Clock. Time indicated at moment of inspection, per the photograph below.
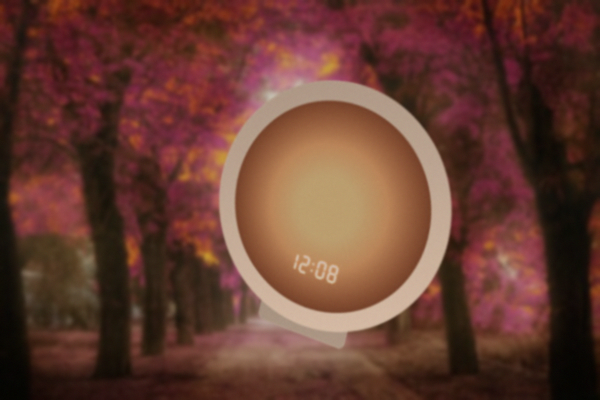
12:08
